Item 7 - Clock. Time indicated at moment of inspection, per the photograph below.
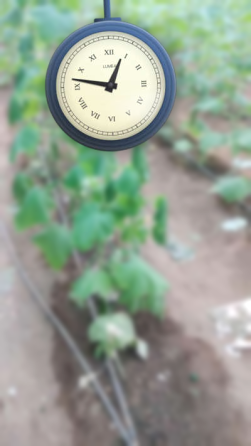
12:47
